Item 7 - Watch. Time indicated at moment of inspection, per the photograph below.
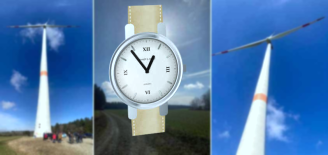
12:54
